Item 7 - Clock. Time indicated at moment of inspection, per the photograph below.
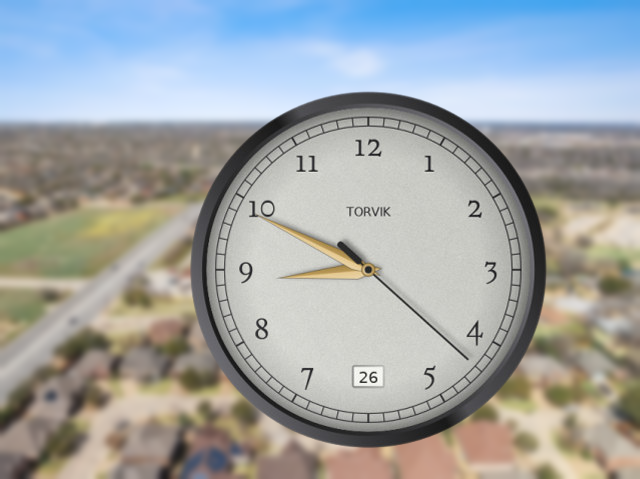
8:49:22
